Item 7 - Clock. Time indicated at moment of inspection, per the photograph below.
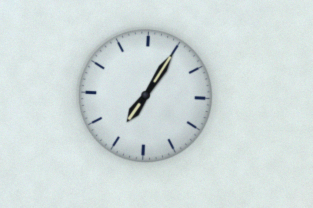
7:05
